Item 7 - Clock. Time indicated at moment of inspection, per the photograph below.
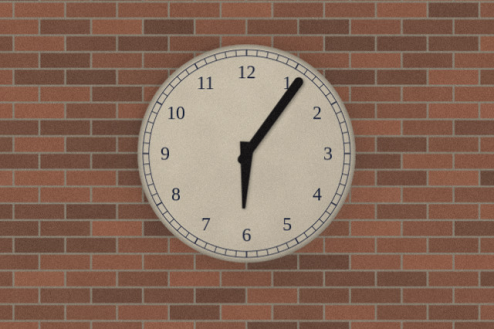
6:06
